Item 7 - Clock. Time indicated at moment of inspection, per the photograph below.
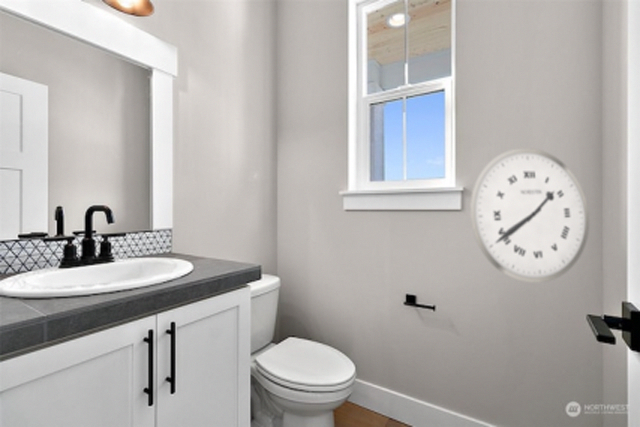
1:40
